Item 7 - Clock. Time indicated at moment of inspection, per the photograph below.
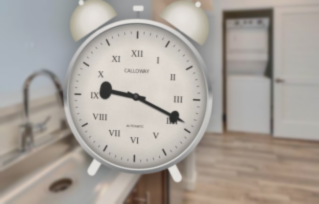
9:19
